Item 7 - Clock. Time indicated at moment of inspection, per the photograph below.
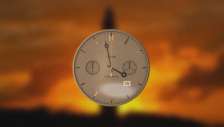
3:58
